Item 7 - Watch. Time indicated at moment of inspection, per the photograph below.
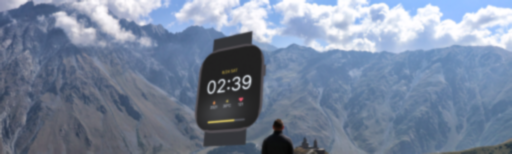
2:39
